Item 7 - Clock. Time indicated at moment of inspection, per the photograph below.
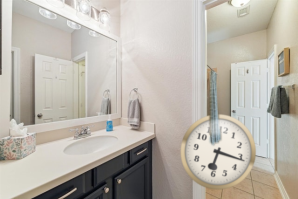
6:16
